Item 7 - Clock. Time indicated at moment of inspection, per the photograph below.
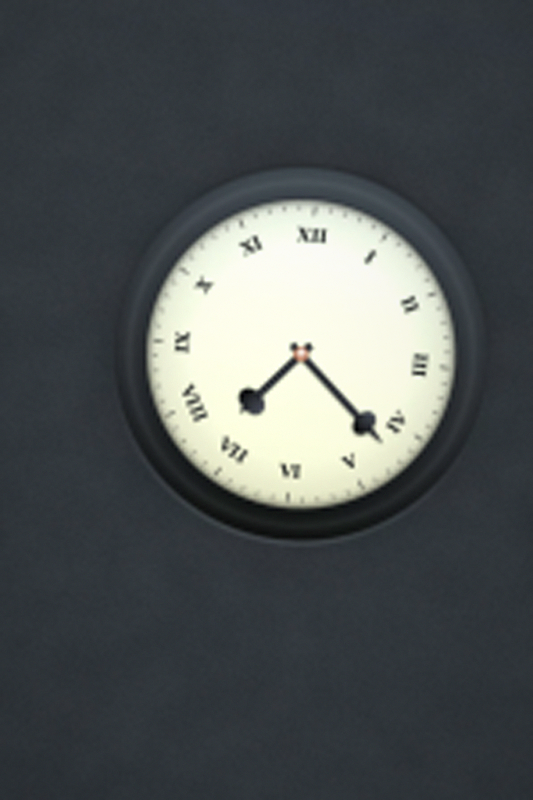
7:22
